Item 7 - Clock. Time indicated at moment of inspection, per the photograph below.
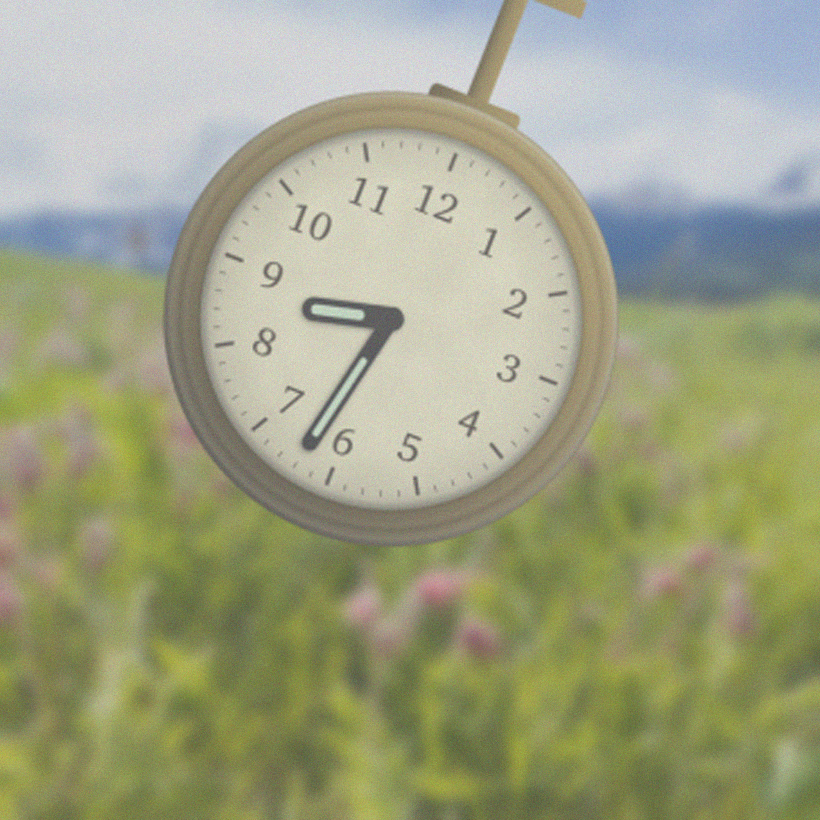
8:32
